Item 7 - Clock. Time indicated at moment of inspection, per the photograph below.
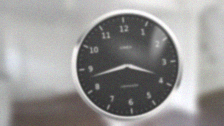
3:43
